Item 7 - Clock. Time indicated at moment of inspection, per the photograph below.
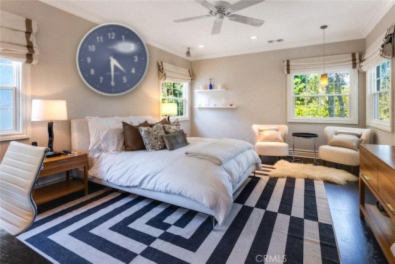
4:30
